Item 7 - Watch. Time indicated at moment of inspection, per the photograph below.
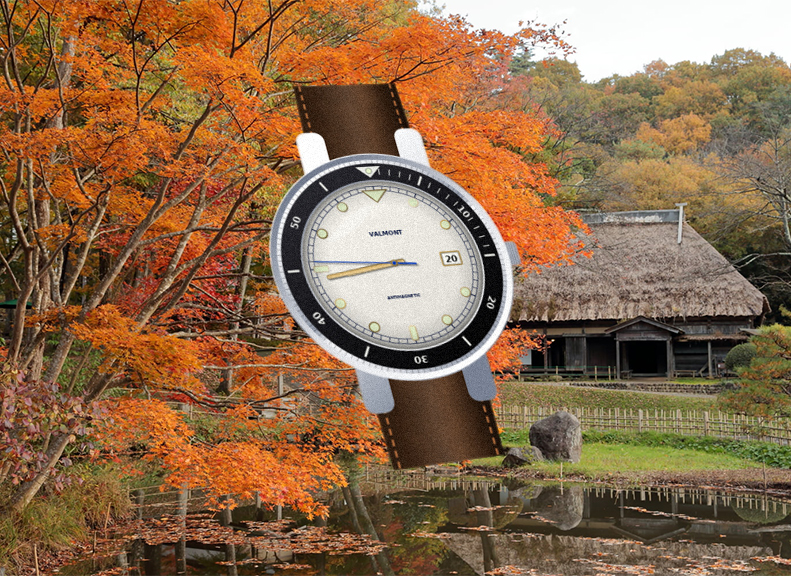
8:43:46
